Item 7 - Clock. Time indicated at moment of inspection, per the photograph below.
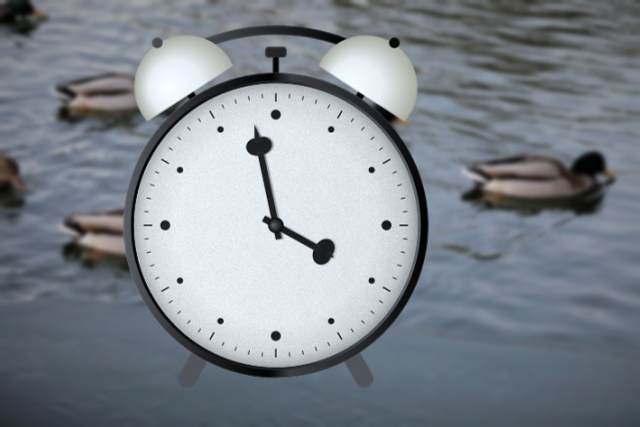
3:58
